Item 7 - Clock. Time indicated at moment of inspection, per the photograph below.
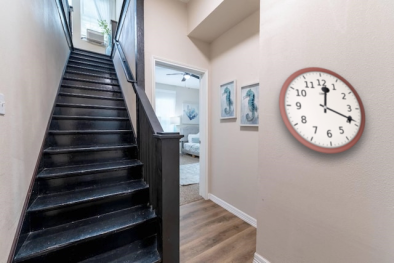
12:19
